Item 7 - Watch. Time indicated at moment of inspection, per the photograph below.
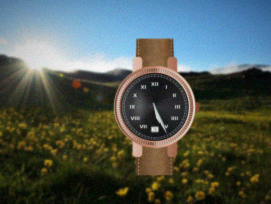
5:26
